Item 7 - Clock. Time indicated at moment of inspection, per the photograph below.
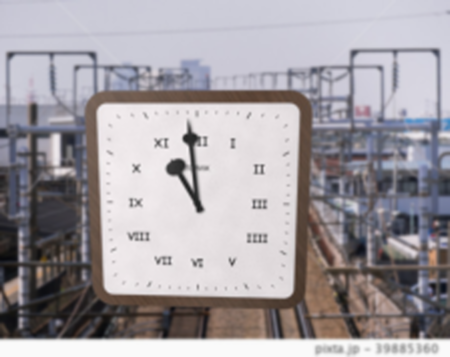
10:59
